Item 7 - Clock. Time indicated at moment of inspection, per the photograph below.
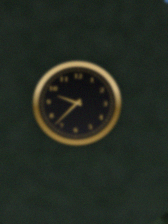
9:37
